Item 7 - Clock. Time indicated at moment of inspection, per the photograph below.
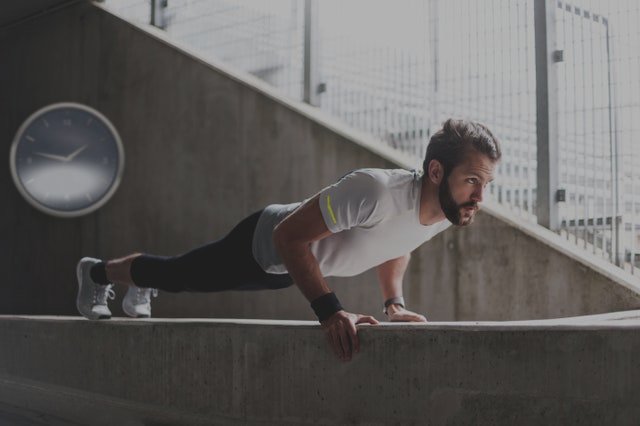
1:47
